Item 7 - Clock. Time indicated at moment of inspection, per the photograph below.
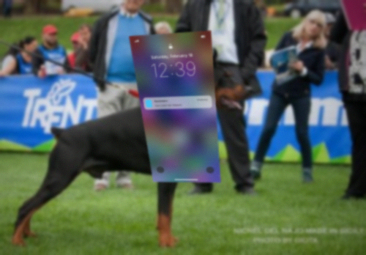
12:39
